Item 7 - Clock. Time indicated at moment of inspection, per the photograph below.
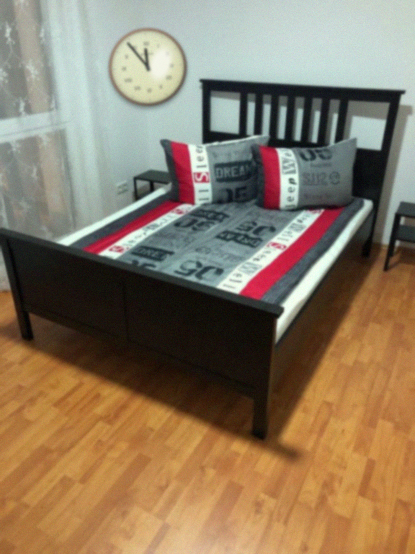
11:54
